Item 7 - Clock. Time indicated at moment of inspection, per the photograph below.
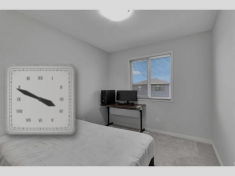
3:49
